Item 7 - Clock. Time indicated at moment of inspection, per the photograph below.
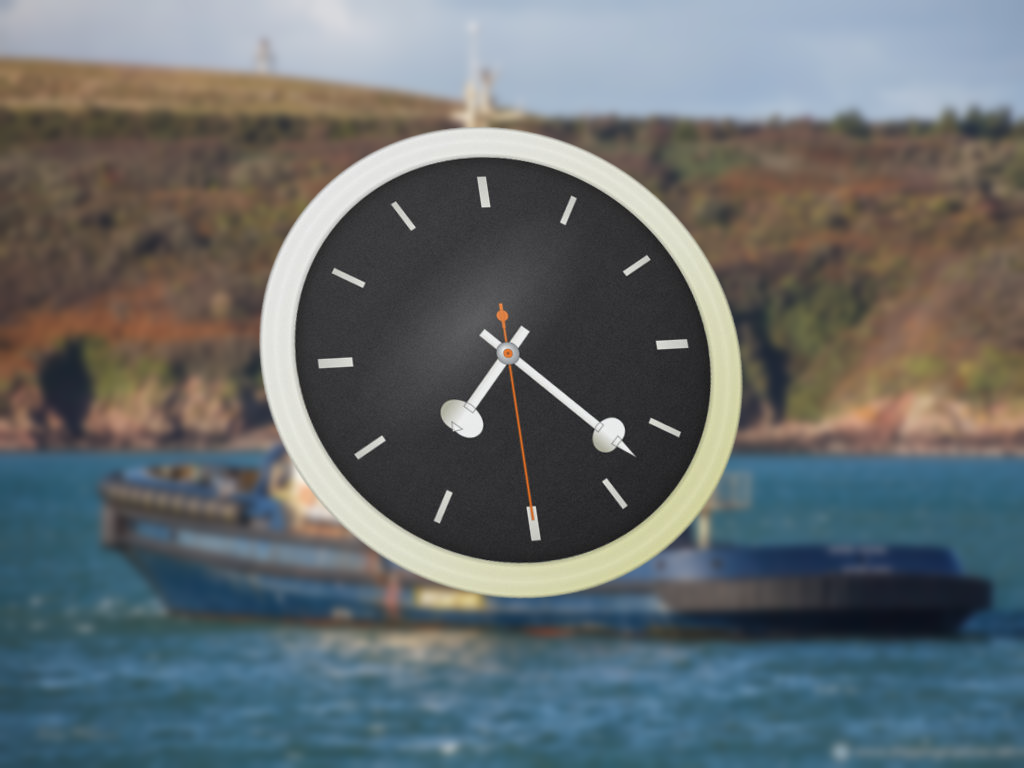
7:22:30
